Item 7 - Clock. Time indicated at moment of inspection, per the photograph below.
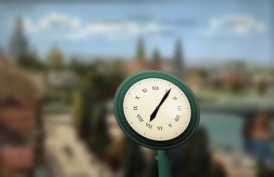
7:06
